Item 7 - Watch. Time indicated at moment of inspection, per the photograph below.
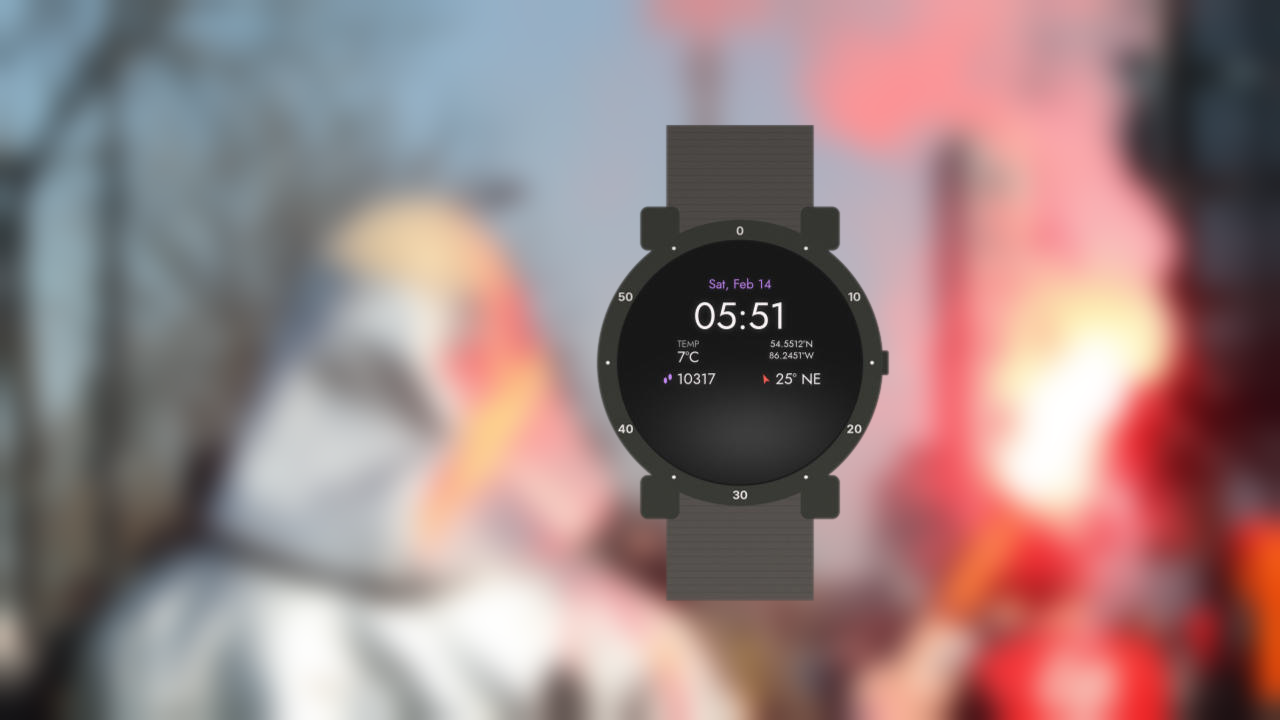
5:51
